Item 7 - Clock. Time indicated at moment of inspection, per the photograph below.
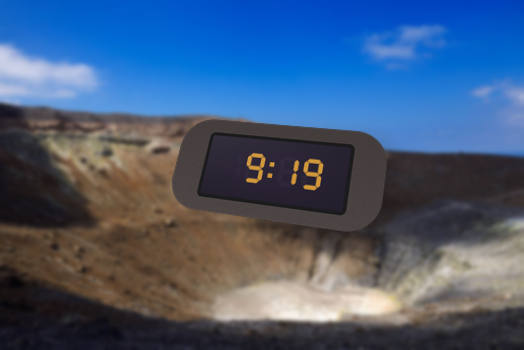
9:19
